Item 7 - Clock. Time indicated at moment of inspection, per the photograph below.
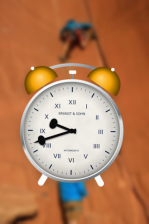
9:42
